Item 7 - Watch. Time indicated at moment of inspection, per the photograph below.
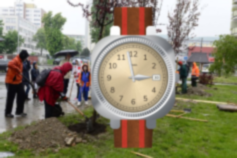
2:58
